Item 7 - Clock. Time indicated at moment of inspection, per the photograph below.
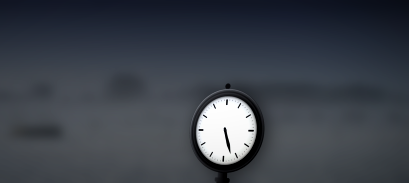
5:27
